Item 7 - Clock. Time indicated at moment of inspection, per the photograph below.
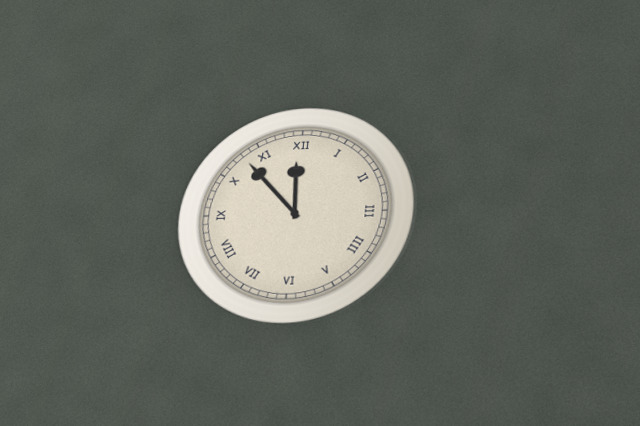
11:53
